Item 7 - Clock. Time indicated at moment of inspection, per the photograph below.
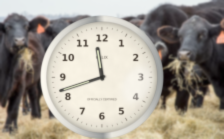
11:42
